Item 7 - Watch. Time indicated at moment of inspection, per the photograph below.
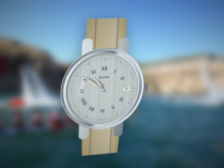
10:51
